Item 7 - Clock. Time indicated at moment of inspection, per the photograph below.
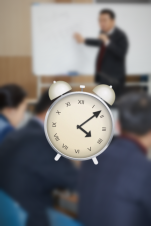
4:08
